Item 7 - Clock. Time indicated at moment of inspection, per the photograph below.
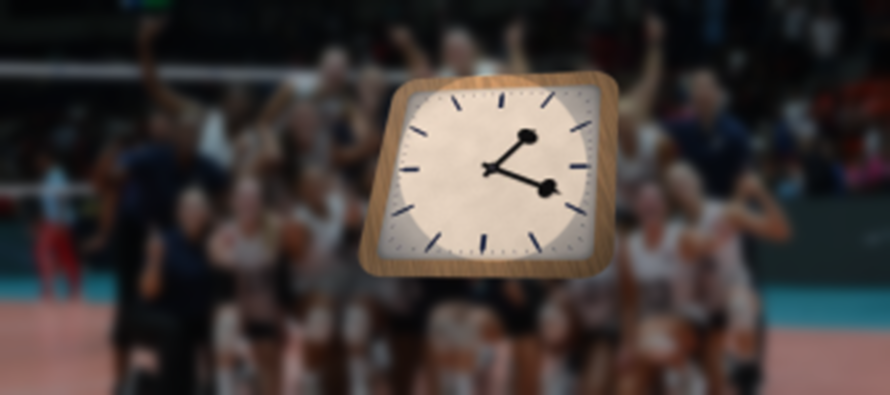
1:19
